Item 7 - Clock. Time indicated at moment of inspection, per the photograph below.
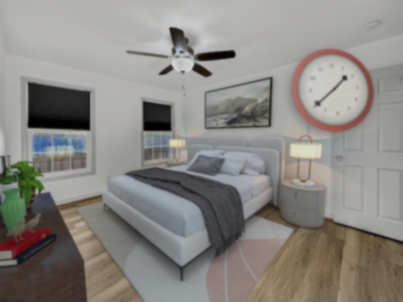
1:39
